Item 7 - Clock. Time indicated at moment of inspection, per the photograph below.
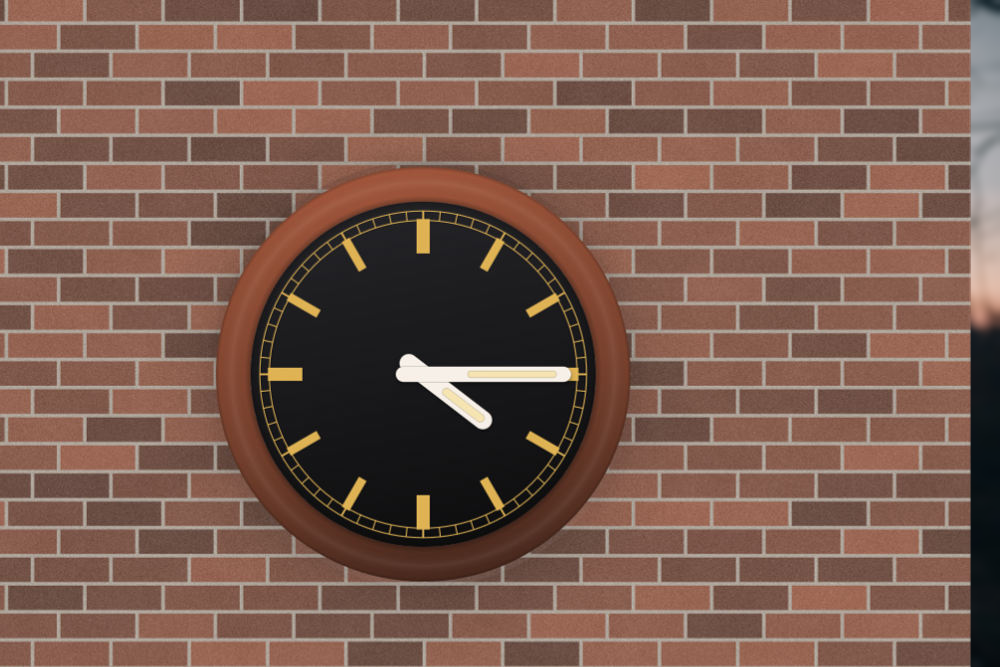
4:15
